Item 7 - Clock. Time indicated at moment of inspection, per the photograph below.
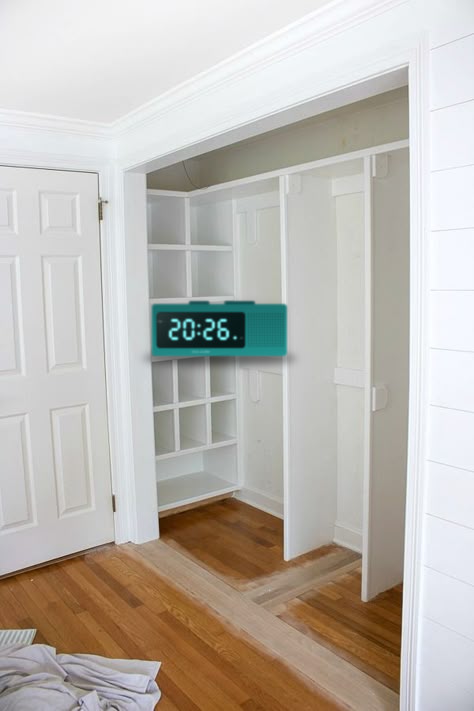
20:26
